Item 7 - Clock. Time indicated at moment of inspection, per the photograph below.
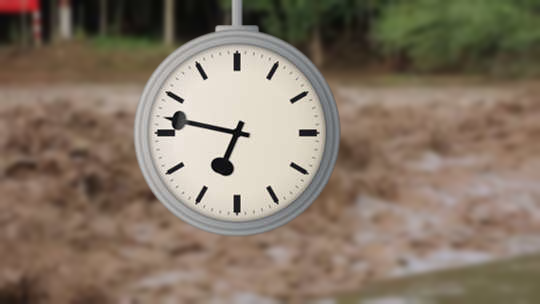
6:47
